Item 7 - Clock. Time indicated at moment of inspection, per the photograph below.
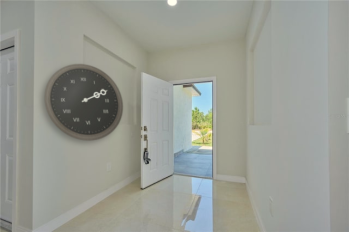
2:11
